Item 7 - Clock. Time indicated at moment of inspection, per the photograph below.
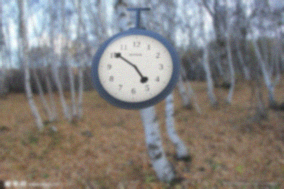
4:51
